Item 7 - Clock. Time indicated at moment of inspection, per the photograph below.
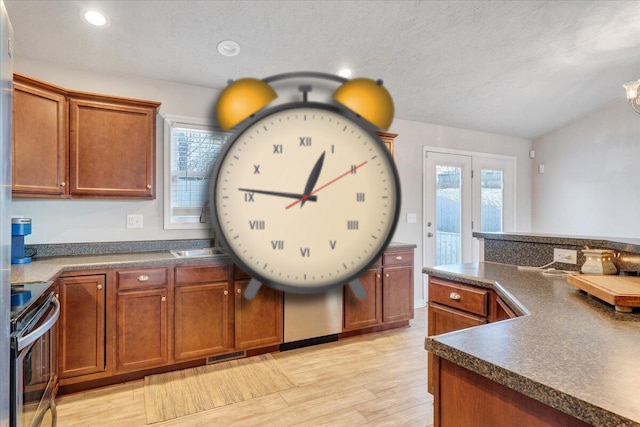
12:46:10
